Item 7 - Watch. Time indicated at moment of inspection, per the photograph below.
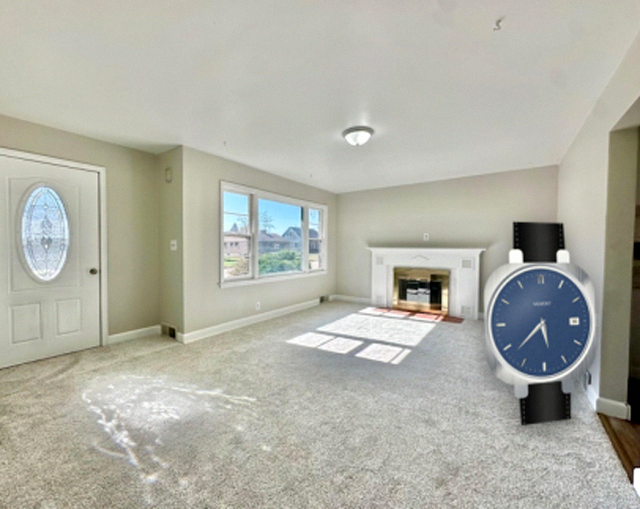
5:38
